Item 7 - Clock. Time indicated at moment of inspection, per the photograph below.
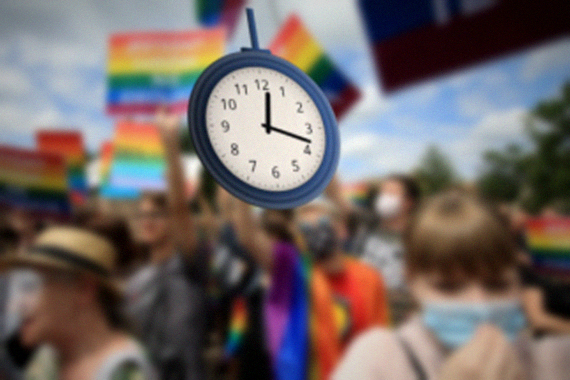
12:18
